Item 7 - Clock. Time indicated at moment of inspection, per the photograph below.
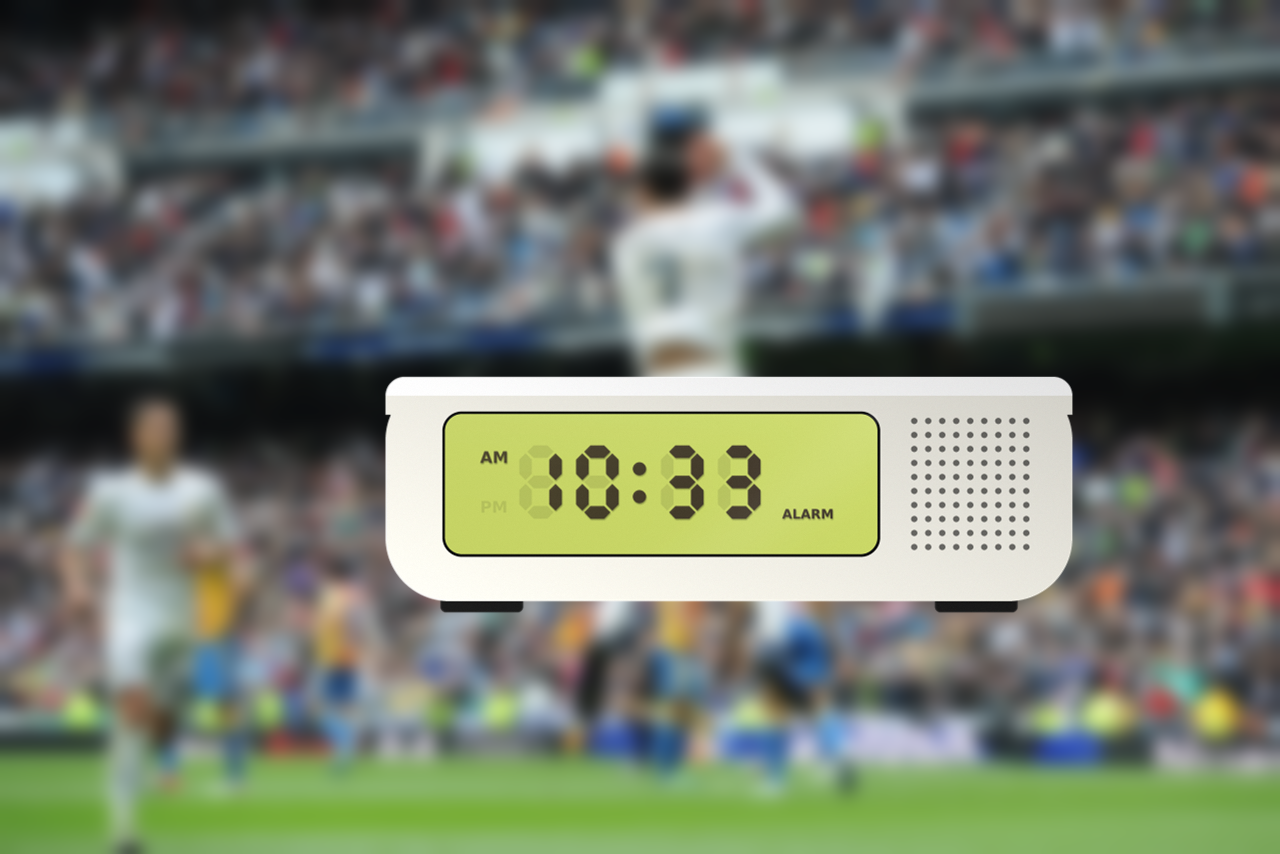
10:33
